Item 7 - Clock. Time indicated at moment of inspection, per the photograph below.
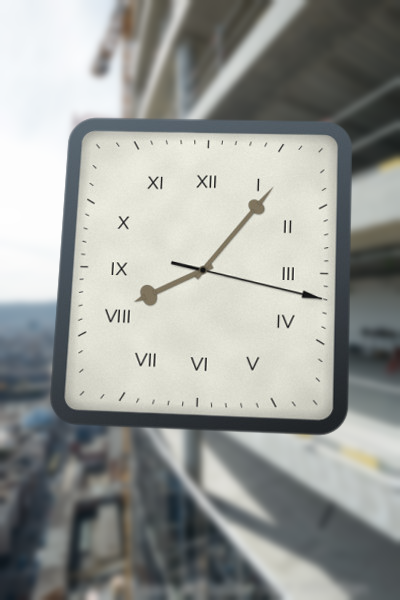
8:06:17
